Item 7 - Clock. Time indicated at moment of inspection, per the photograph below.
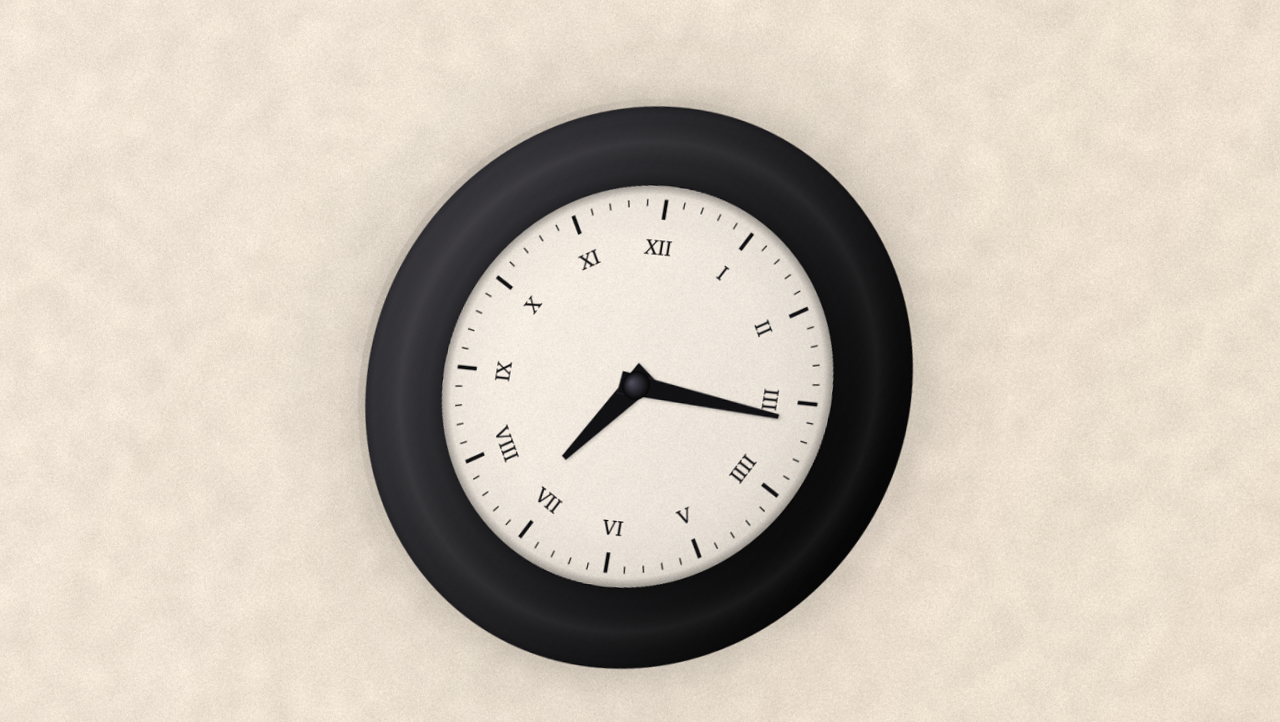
7:16
